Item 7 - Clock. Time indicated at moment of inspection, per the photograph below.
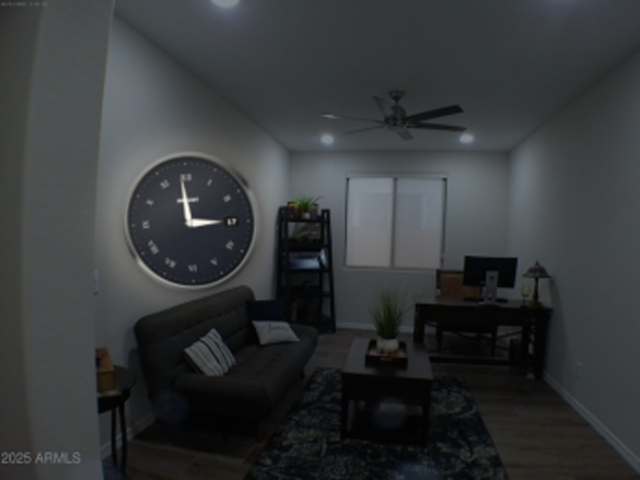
2:59
